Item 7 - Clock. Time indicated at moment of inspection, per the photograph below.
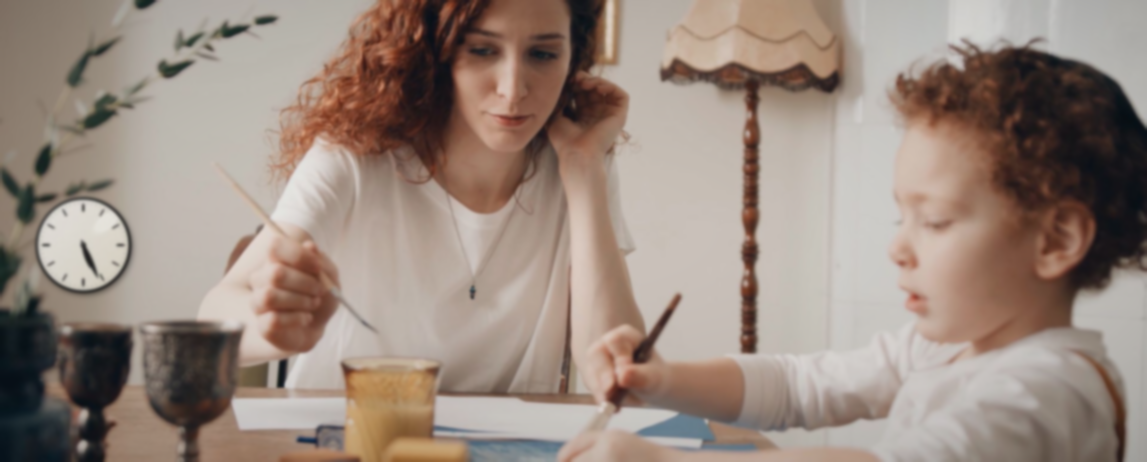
5:26
